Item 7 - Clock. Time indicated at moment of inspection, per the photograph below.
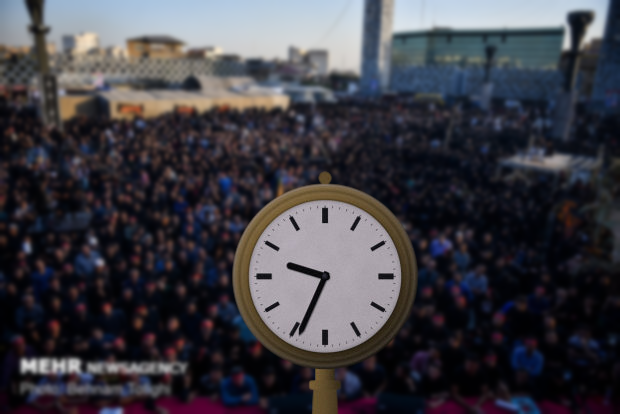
9:34
